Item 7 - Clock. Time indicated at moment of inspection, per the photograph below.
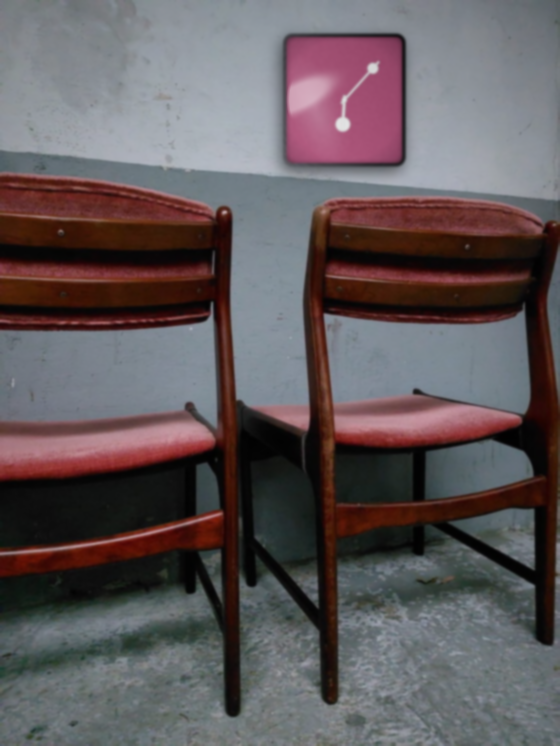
6:07
